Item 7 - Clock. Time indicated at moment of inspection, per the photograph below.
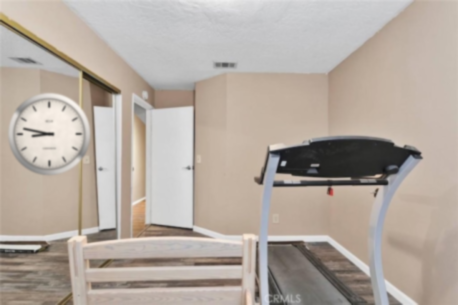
8:47
